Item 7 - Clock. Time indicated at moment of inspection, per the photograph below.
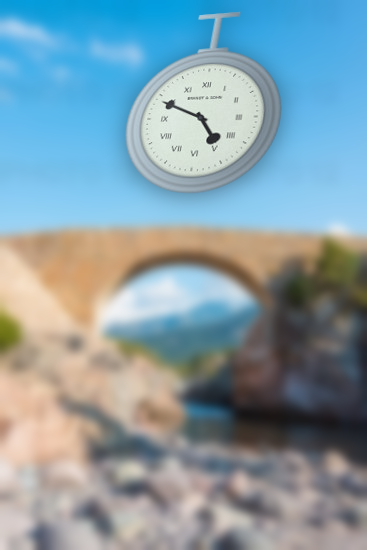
4:49
